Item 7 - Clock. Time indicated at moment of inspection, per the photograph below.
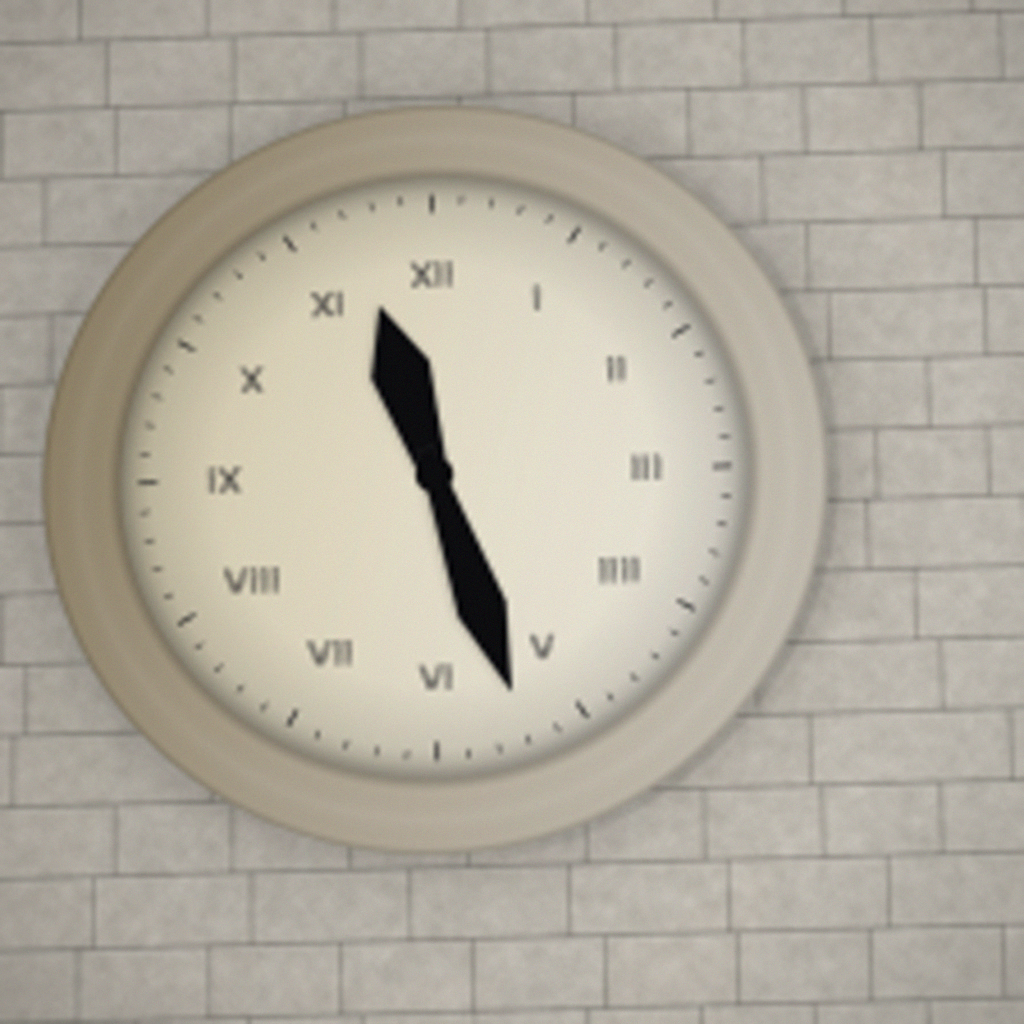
11:27
